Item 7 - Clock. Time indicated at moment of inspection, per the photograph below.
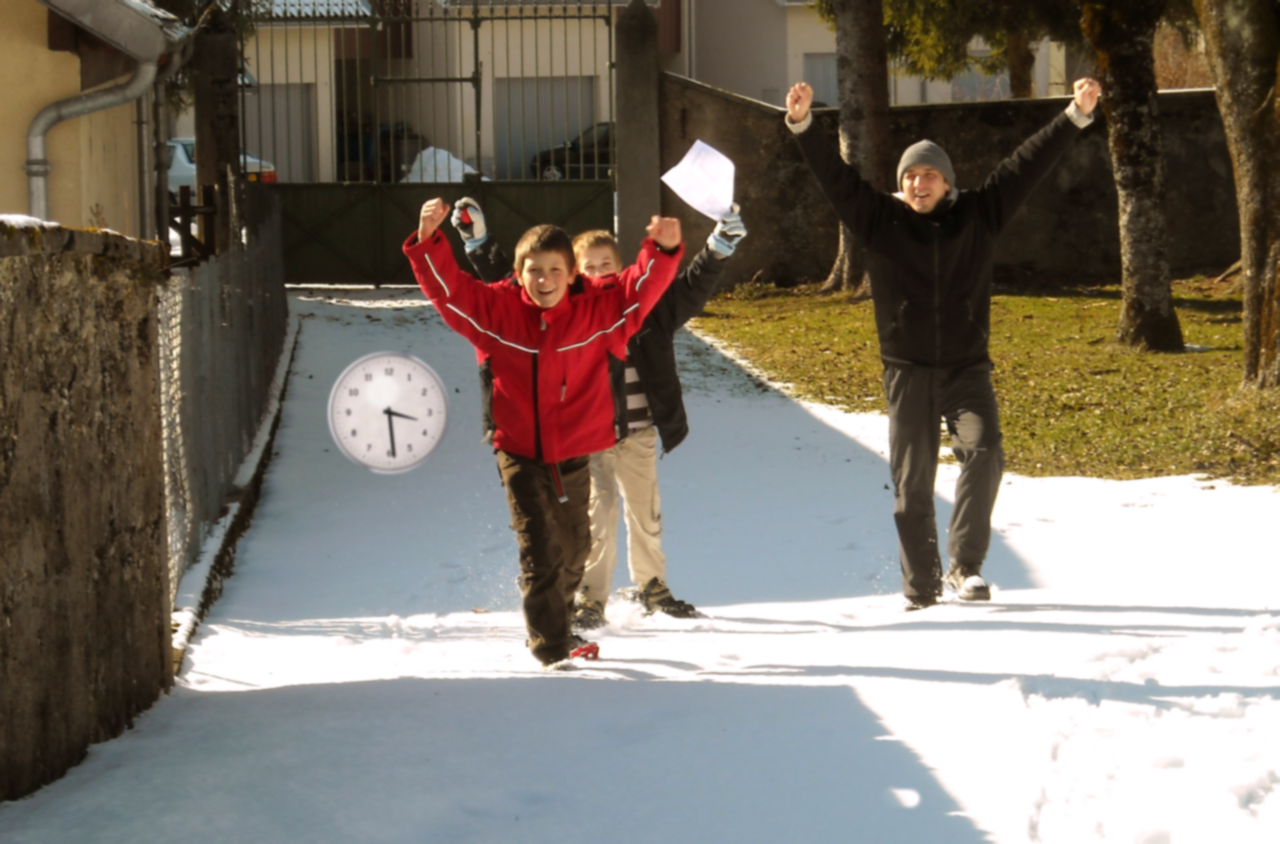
3:29
